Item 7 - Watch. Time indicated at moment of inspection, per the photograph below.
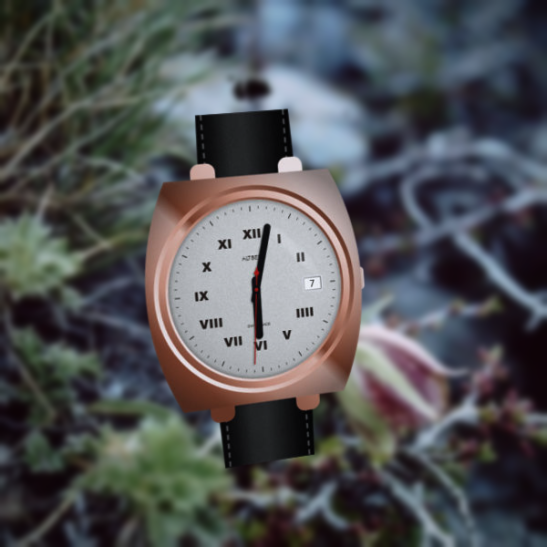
6:02:31
